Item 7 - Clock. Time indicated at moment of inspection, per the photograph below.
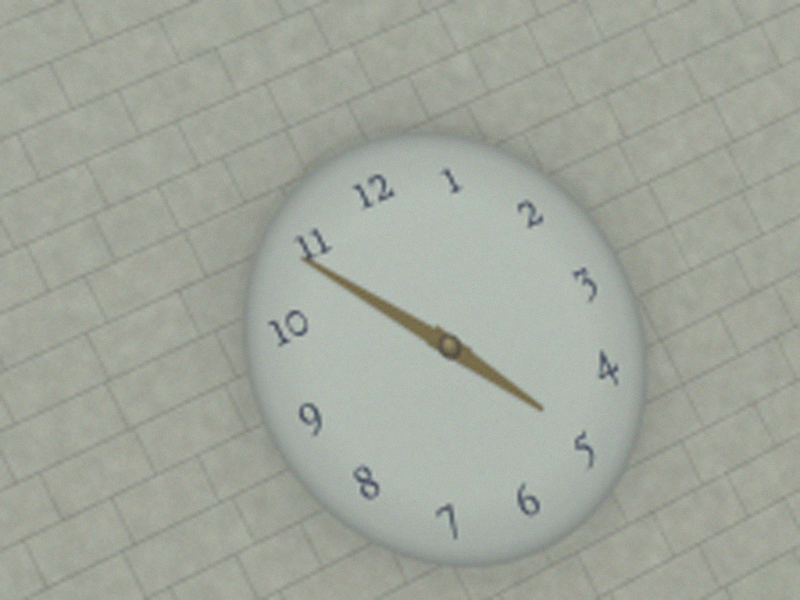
4:54
